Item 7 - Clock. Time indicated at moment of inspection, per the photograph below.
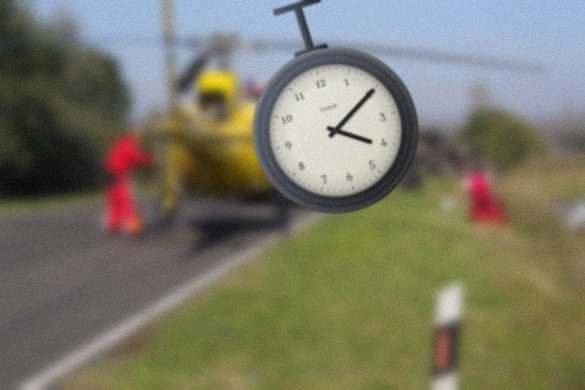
4:10
